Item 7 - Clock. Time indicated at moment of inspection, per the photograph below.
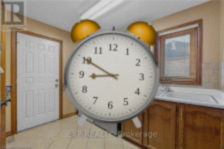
8:50
